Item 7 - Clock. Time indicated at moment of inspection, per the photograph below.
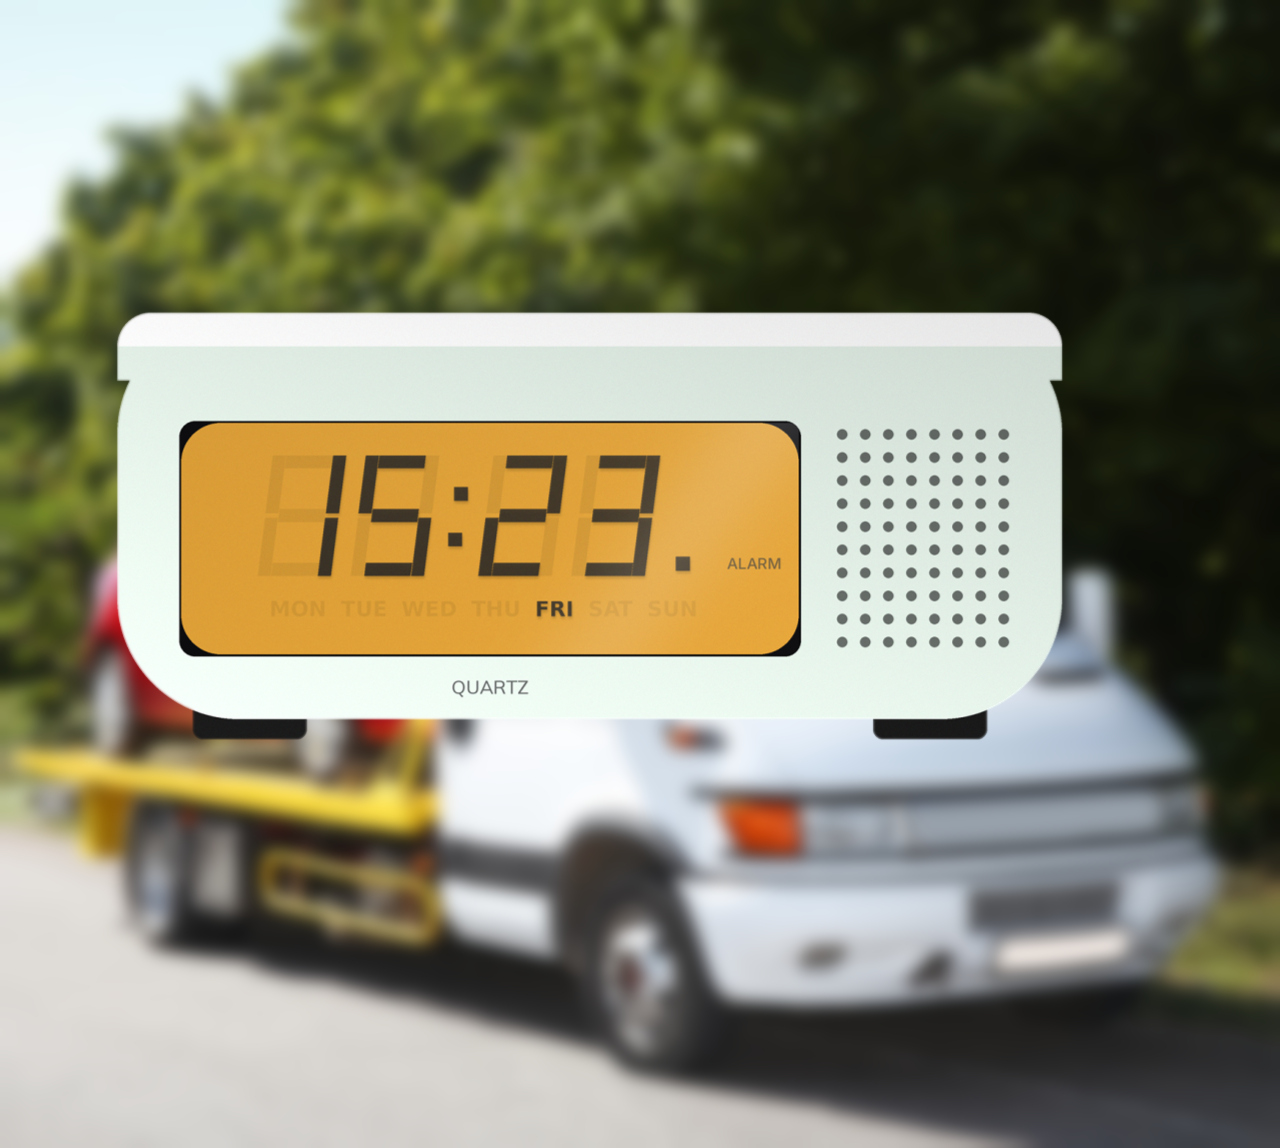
15:23
